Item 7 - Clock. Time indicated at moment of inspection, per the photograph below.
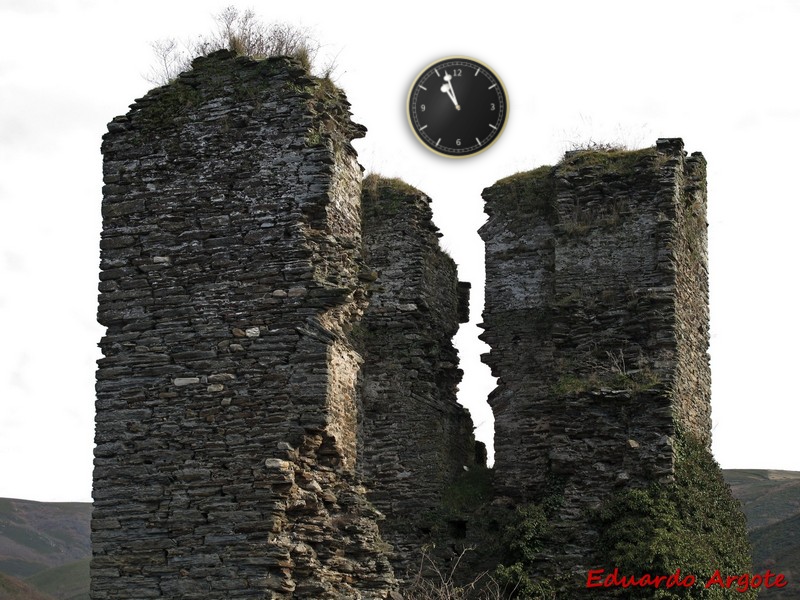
10:57
